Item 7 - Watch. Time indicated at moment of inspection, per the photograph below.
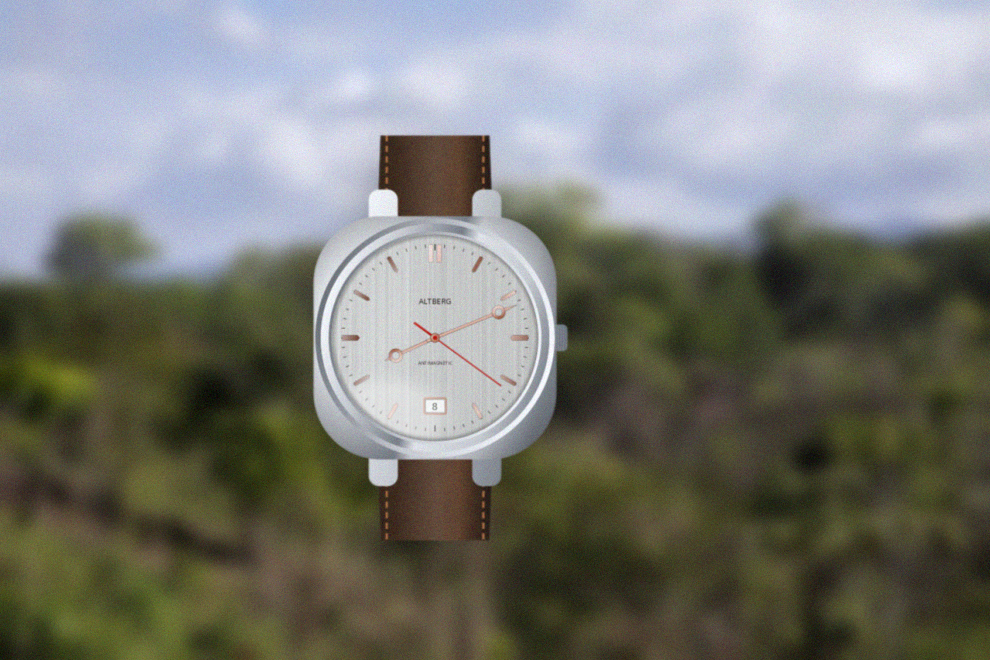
8:11:21
